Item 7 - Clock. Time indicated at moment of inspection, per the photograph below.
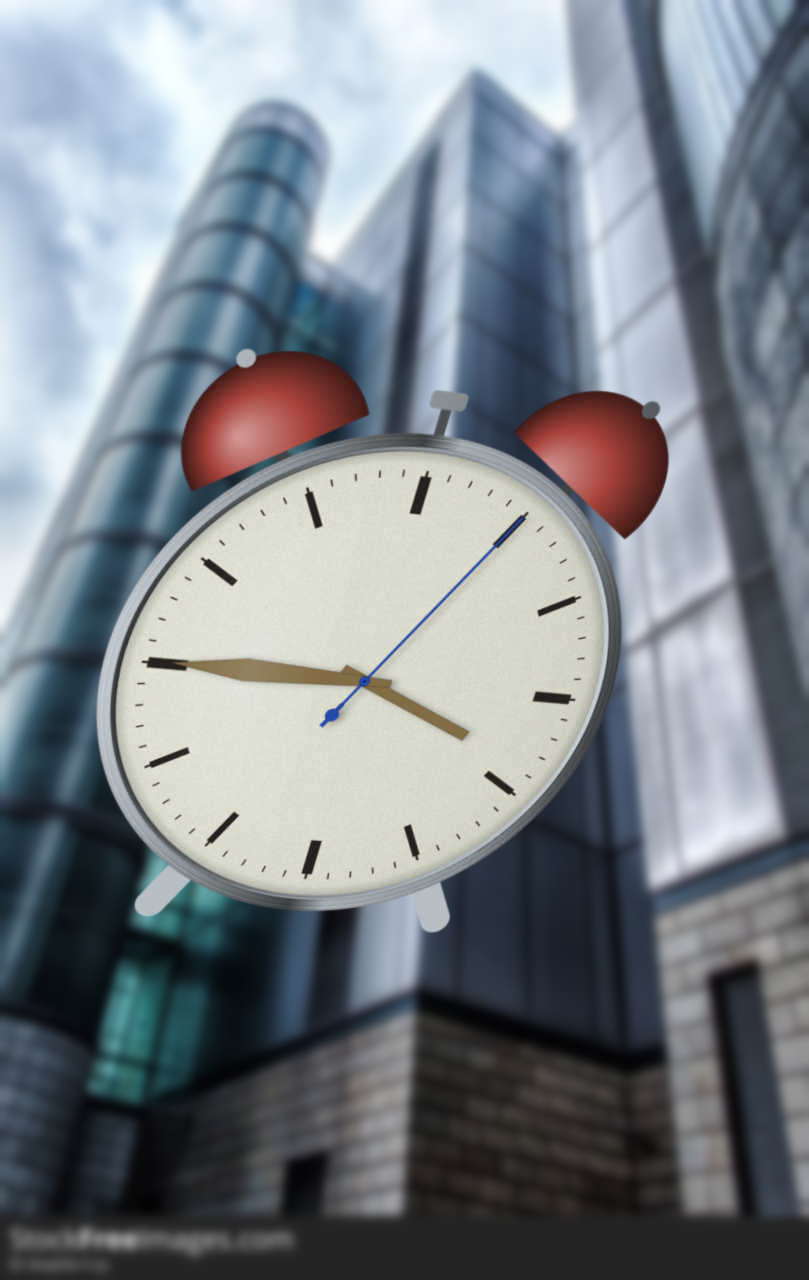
3:45:05
